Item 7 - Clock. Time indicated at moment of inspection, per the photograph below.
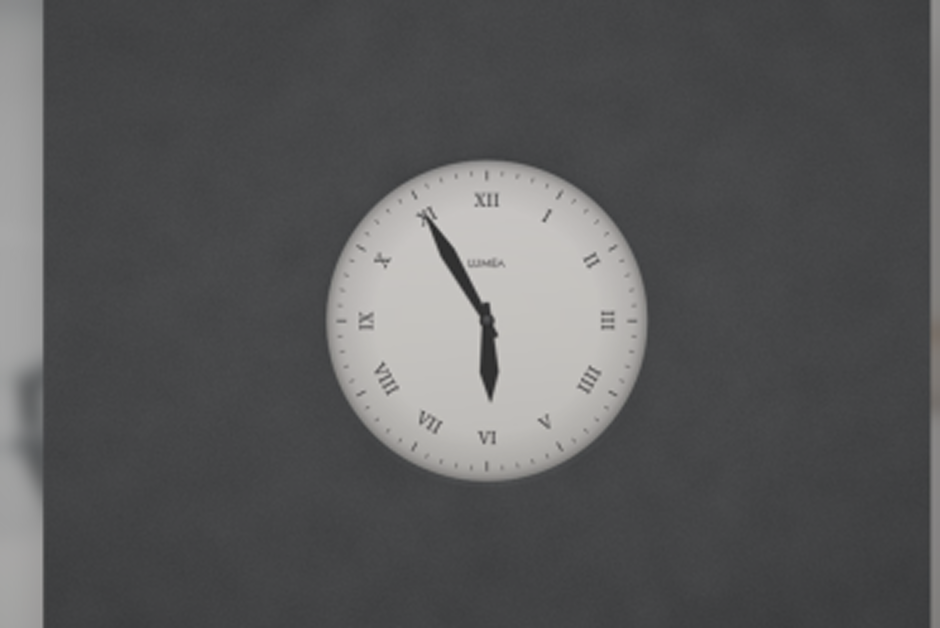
5:55
